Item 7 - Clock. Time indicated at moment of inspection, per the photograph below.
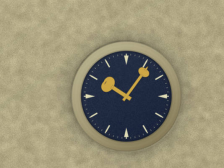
10:06
